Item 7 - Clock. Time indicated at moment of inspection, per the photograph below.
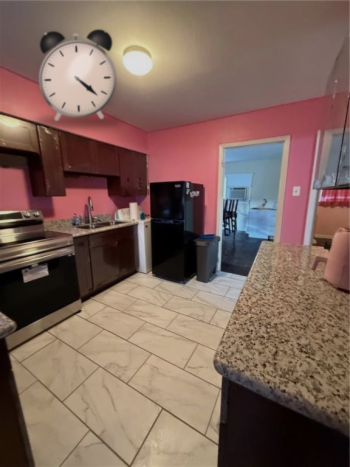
4:22
